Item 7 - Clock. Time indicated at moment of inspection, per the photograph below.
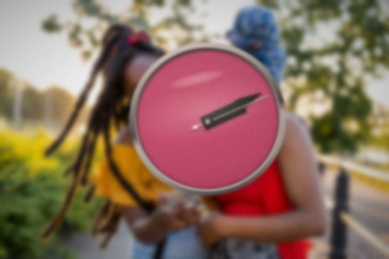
2:10:11
